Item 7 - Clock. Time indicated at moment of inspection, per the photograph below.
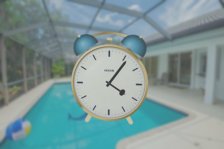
4:06
